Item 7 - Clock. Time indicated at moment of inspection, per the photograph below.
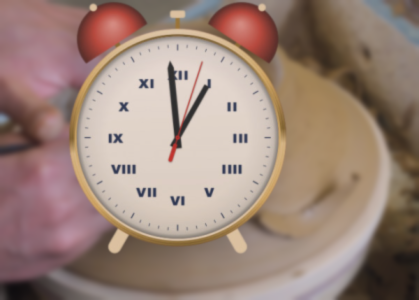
12:59:03
